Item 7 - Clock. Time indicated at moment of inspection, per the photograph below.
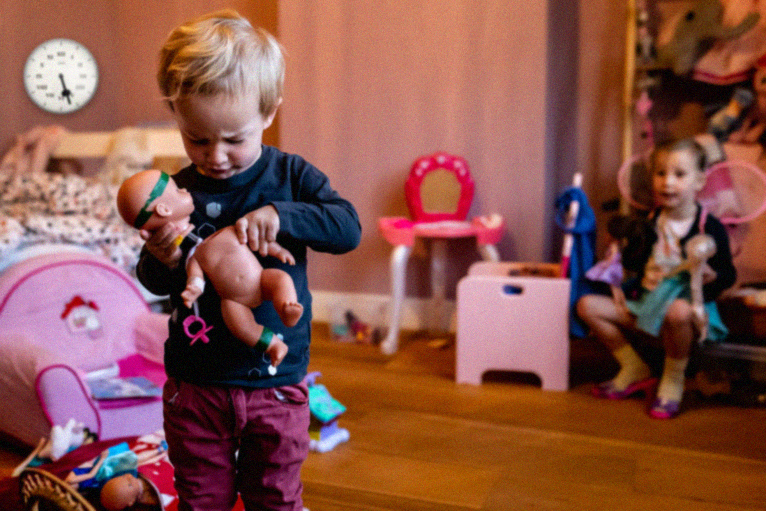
5:27
